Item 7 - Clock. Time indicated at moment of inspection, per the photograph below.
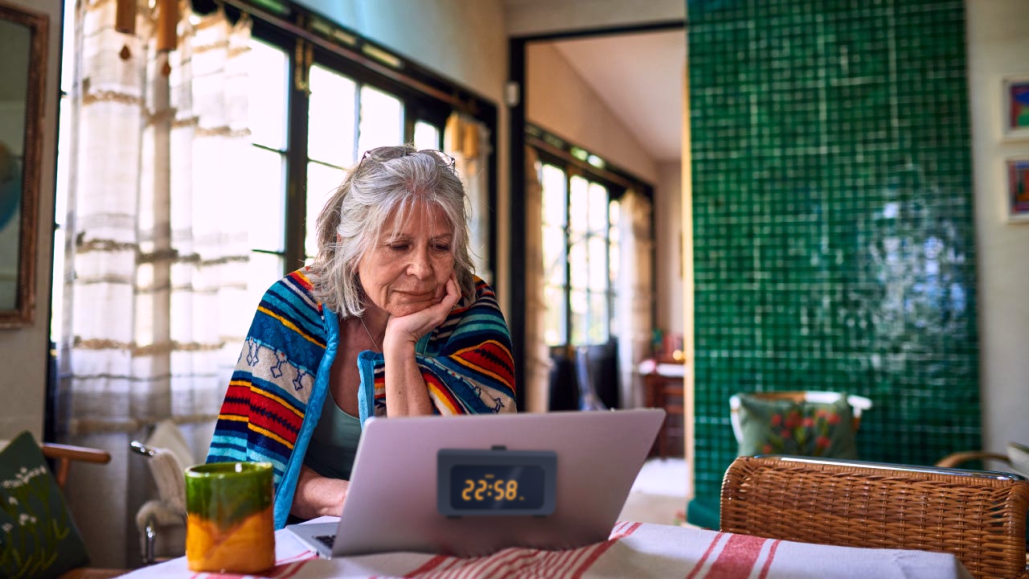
22:58
